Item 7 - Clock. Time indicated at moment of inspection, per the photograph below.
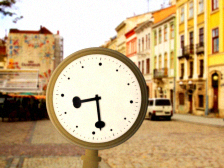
8:28
